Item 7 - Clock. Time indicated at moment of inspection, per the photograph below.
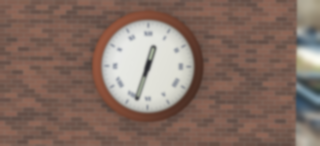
12:33
